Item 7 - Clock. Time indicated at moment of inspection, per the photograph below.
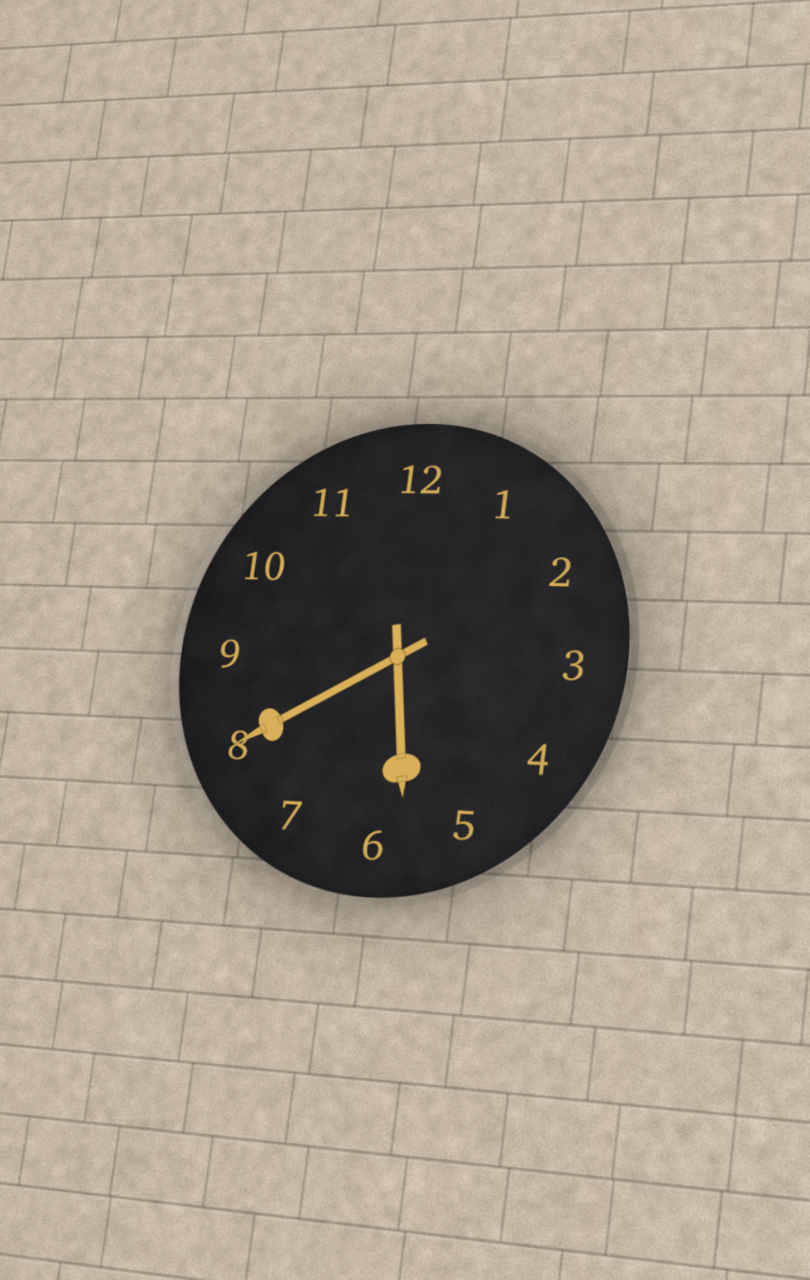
5:40
